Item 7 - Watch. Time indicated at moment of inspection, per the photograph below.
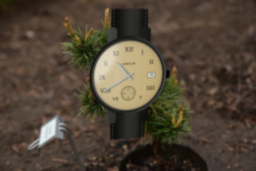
10:40
